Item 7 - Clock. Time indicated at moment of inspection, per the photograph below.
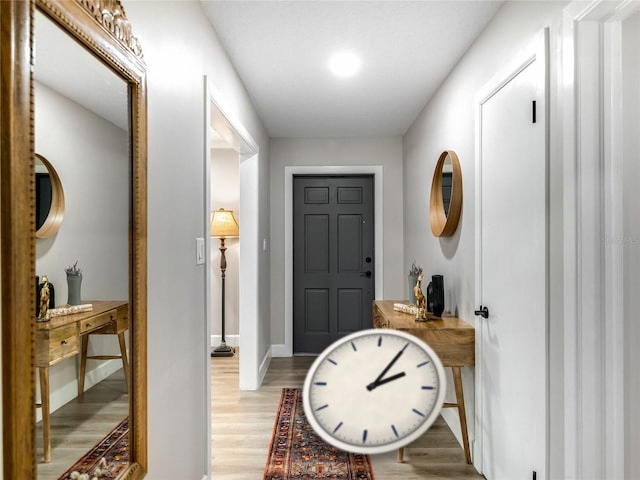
2:05
